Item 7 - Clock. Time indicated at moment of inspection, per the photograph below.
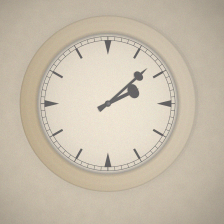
2:08
